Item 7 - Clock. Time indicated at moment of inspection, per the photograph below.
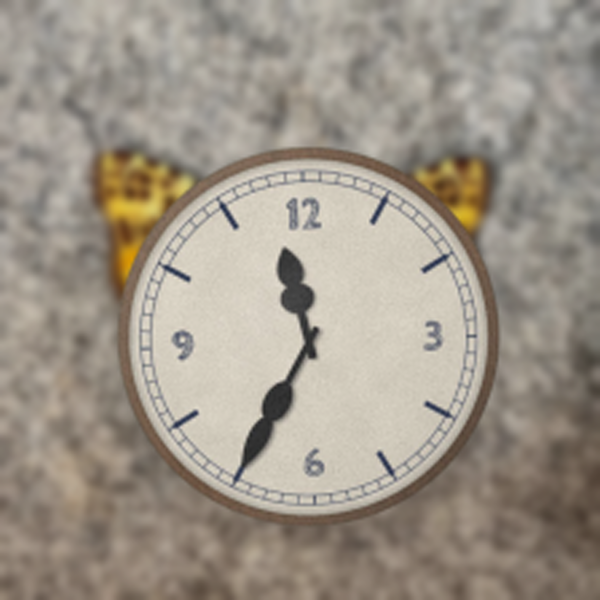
11:35
